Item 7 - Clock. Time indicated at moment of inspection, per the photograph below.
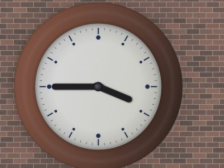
3:45
